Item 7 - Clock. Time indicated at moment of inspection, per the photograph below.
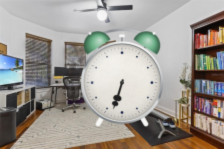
6:33
